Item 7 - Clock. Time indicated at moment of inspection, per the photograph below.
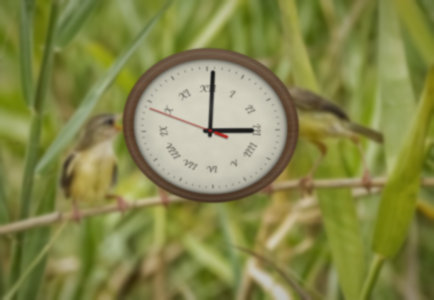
3:00:49
